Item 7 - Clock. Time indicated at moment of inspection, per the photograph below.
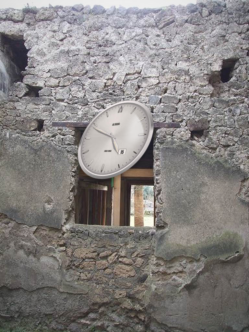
4:49
